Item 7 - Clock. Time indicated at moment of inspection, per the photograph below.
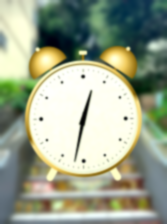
12:32
